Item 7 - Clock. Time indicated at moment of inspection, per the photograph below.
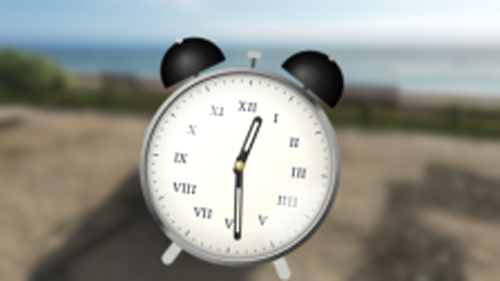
12:29
